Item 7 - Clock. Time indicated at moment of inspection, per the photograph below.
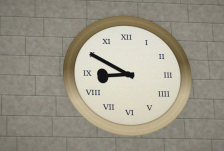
8:50
